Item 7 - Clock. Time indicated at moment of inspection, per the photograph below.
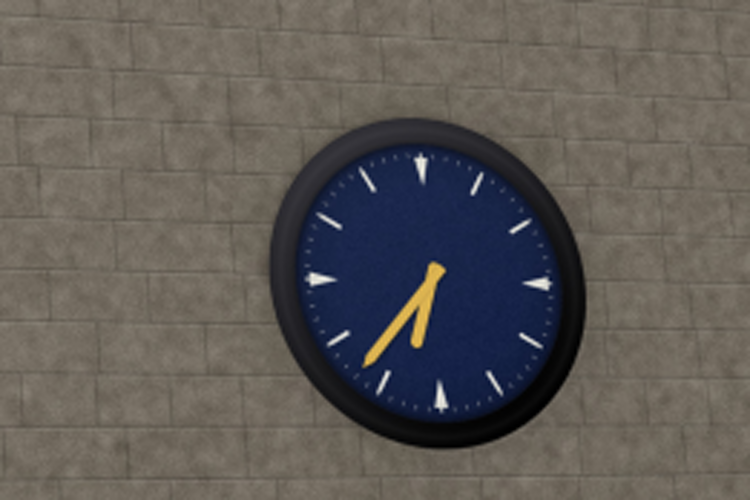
6:37
